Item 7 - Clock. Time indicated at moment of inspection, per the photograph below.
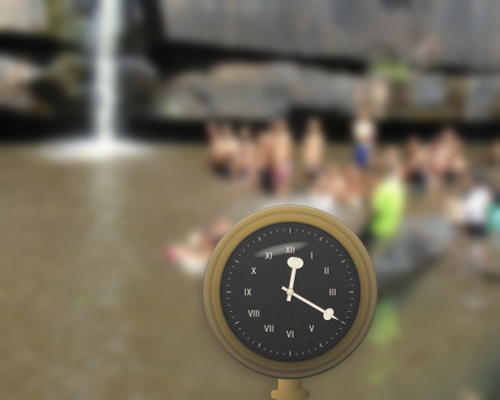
12:20
